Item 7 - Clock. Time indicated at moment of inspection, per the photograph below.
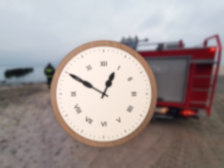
12:50
